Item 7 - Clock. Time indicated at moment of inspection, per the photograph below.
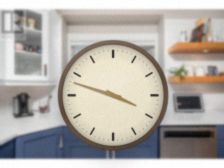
3:48
